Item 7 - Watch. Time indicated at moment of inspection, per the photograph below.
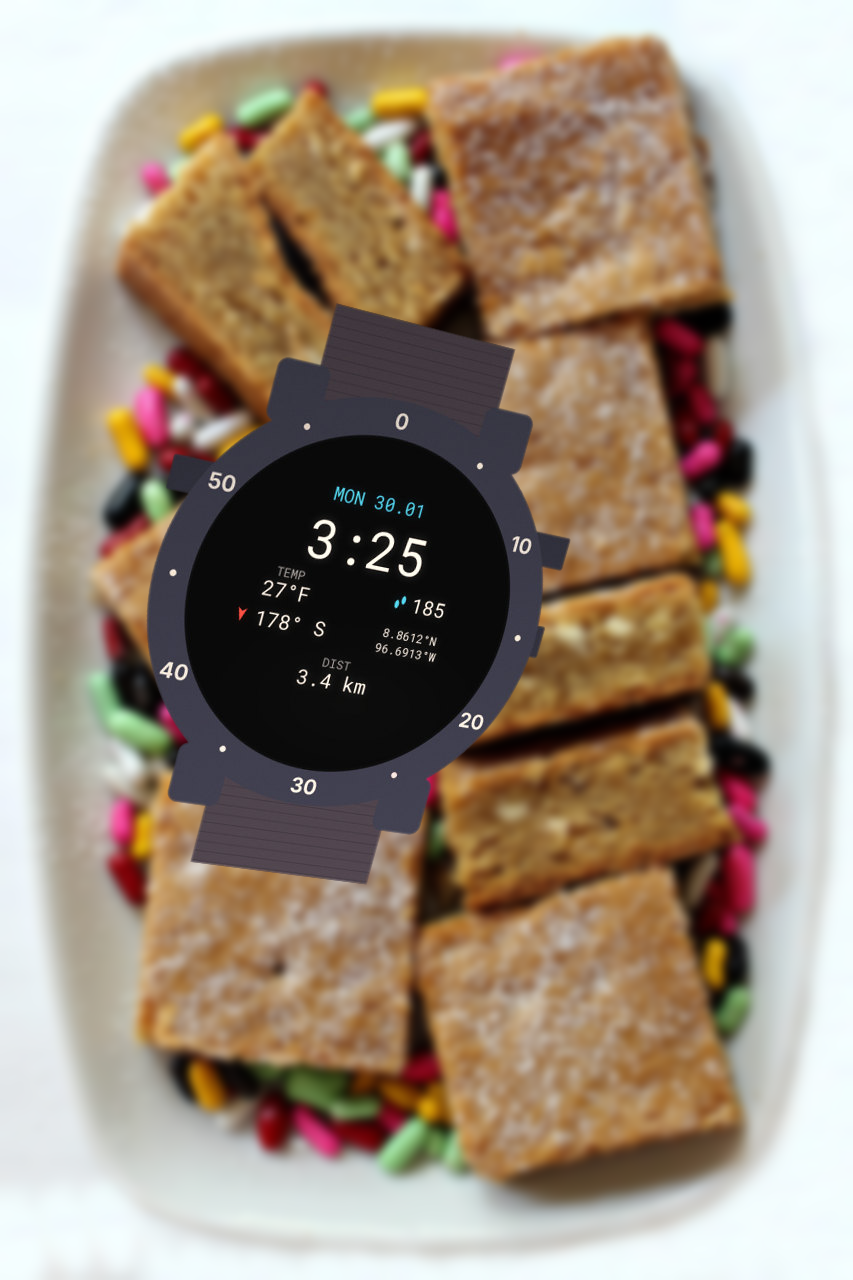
3:25
